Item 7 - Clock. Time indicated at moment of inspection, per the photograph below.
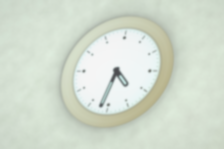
4:32
